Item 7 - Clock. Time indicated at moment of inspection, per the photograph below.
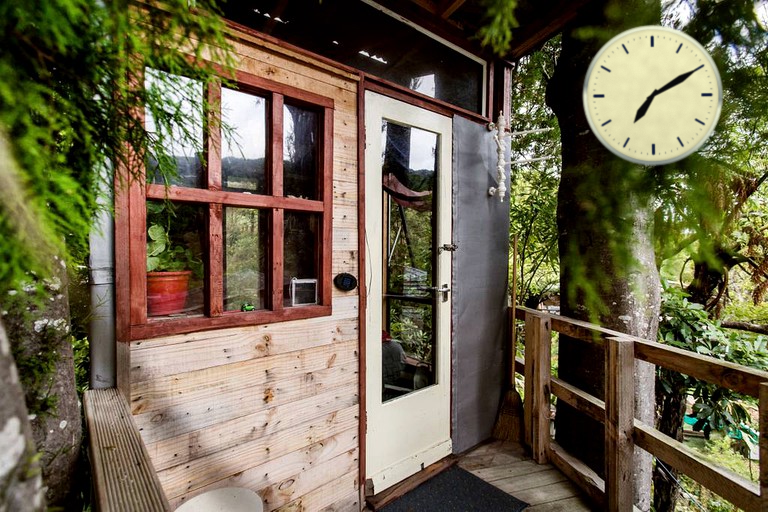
7:10
